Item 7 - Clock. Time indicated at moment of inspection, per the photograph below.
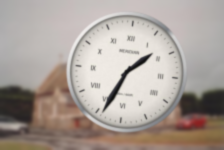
1:34
